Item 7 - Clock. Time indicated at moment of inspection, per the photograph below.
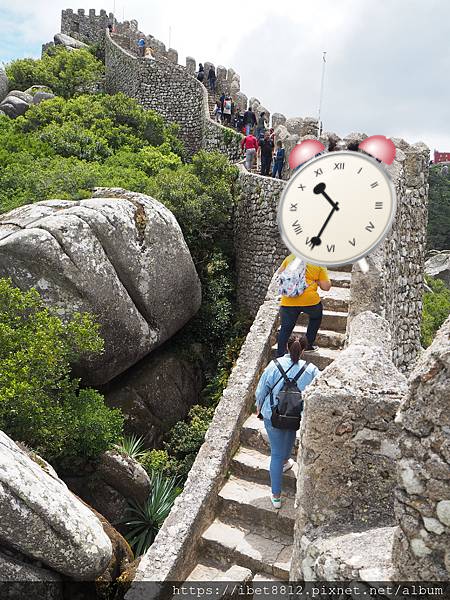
10:34
